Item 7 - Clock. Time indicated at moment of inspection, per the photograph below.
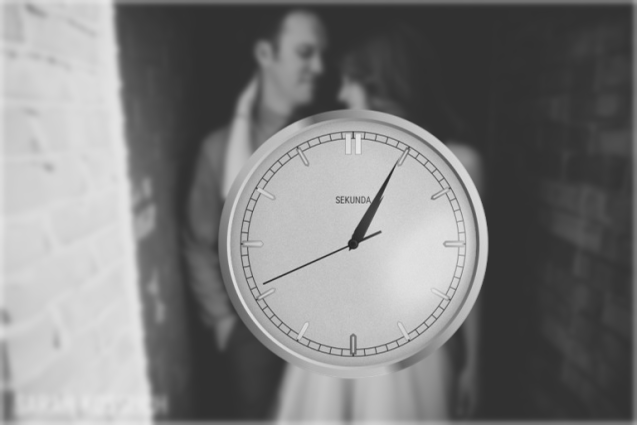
1:04:41
